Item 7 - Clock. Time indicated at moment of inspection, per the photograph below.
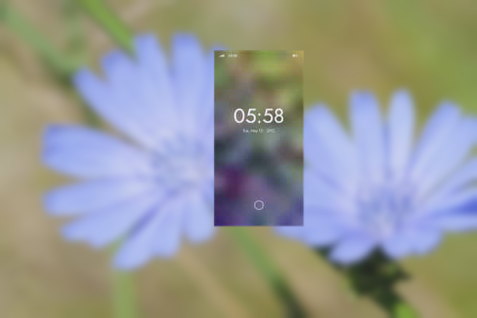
5:58
